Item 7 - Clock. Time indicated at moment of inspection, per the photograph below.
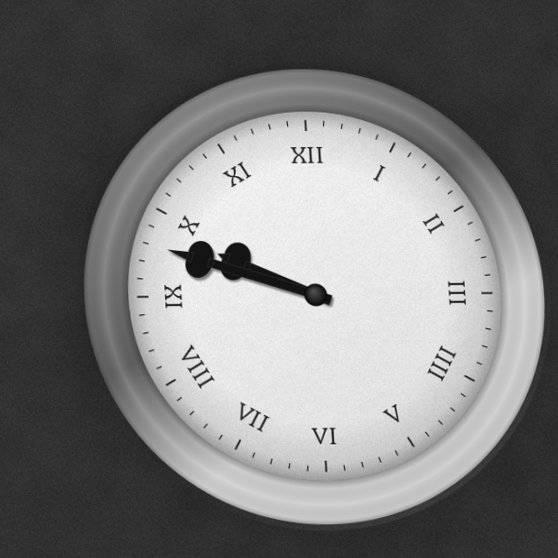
9:48
